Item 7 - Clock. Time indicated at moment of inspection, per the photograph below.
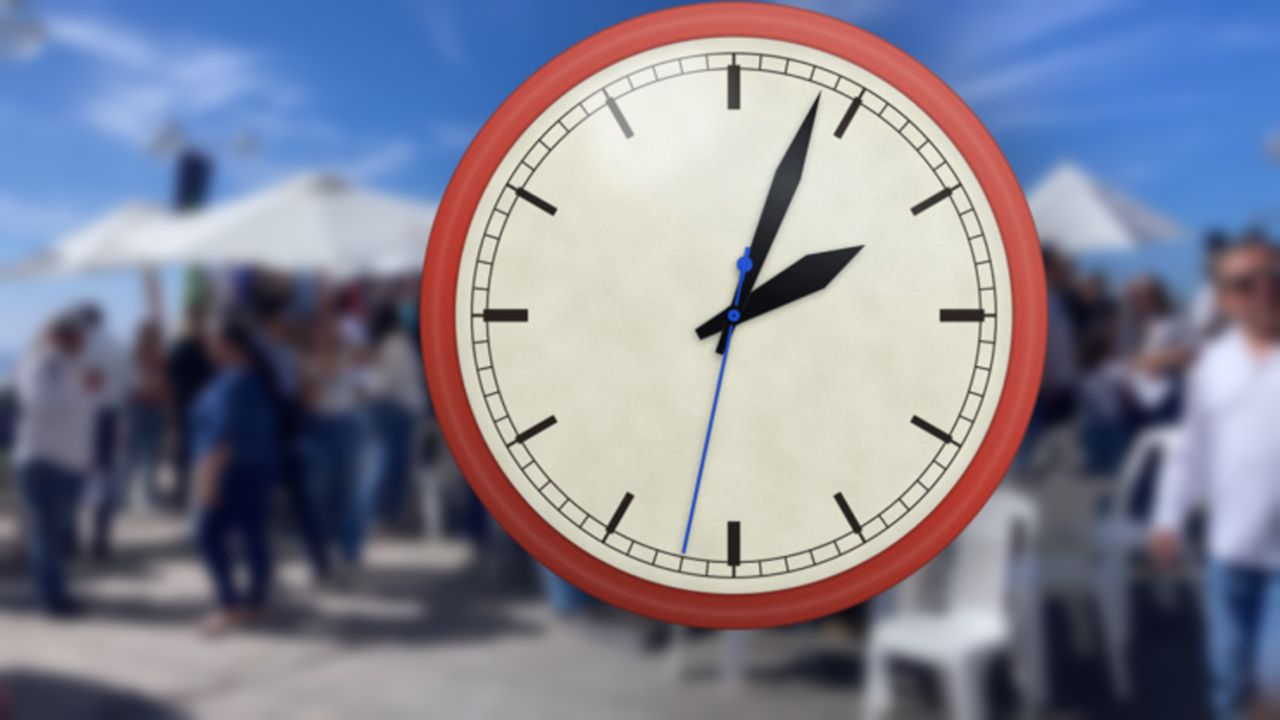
2:03:32
